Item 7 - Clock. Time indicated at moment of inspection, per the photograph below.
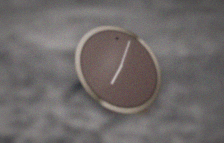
7:04
